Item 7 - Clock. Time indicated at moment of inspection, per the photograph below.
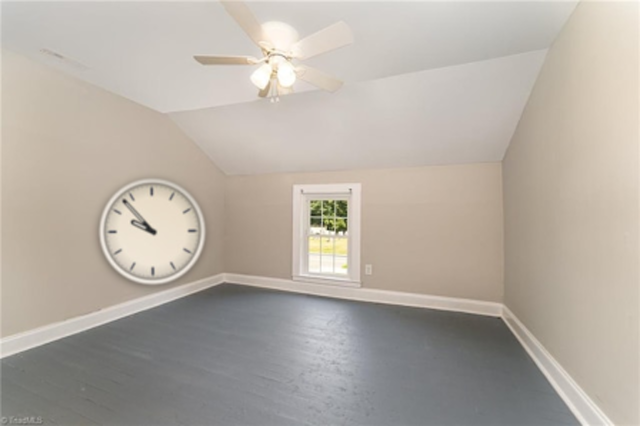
9:53
